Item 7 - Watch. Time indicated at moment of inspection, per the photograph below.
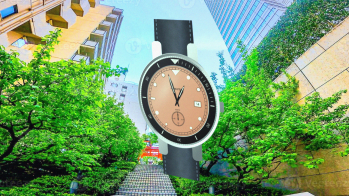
12:57
